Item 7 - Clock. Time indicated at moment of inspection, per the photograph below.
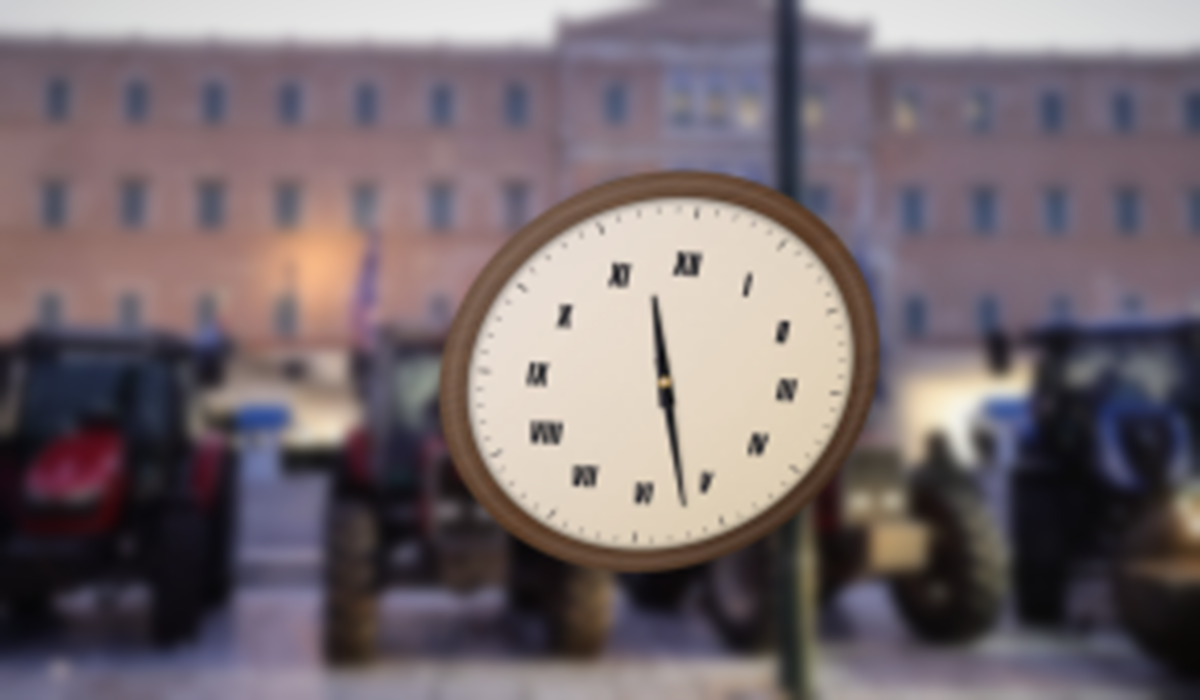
11:27
